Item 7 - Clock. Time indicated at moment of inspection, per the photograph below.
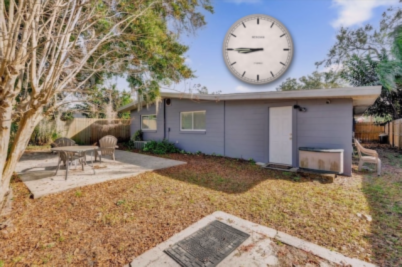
8:45
